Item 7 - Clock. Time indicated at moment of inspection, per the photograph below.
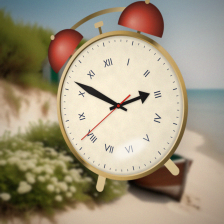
2:51:41
